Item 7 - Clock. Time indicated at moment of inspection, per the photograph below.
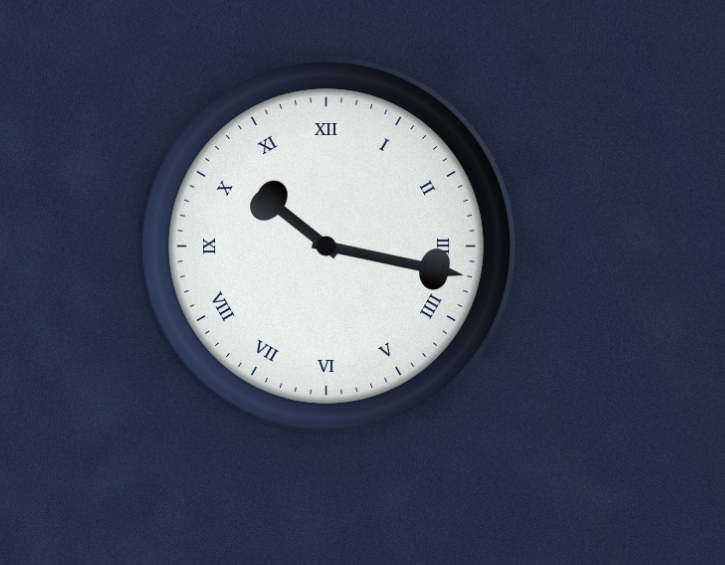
10:17
